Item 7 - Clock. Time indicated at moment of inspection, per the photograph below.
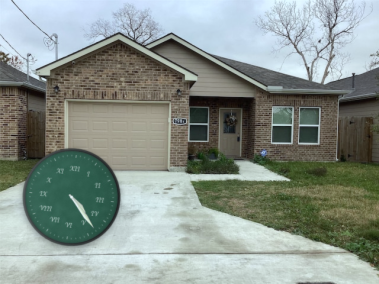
4:23
